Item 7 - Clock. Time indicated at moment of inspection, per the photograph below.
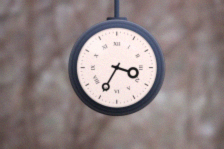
3:35
